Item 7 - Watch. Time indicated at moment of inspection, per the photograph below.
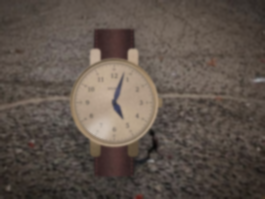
5:03
